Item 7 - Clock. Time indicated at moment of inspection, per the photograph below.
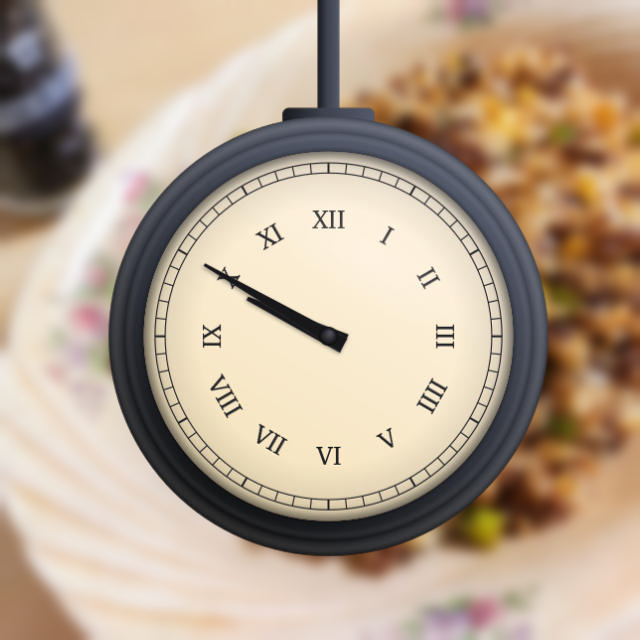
9:50
